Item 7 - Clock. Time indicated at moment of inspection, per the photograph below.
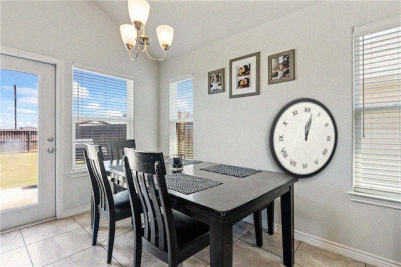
12:02
